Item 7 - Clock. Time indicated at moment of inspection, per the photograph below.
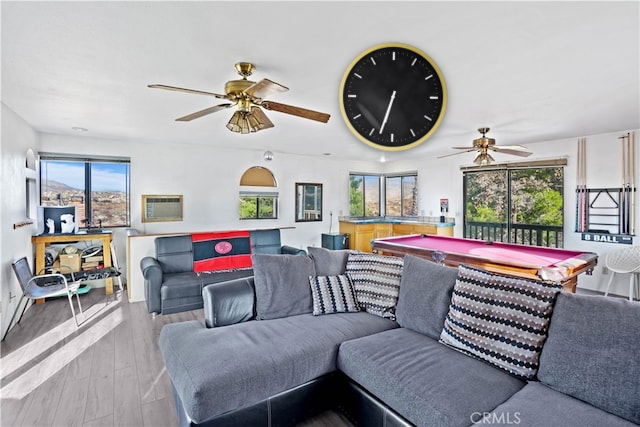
6:33
